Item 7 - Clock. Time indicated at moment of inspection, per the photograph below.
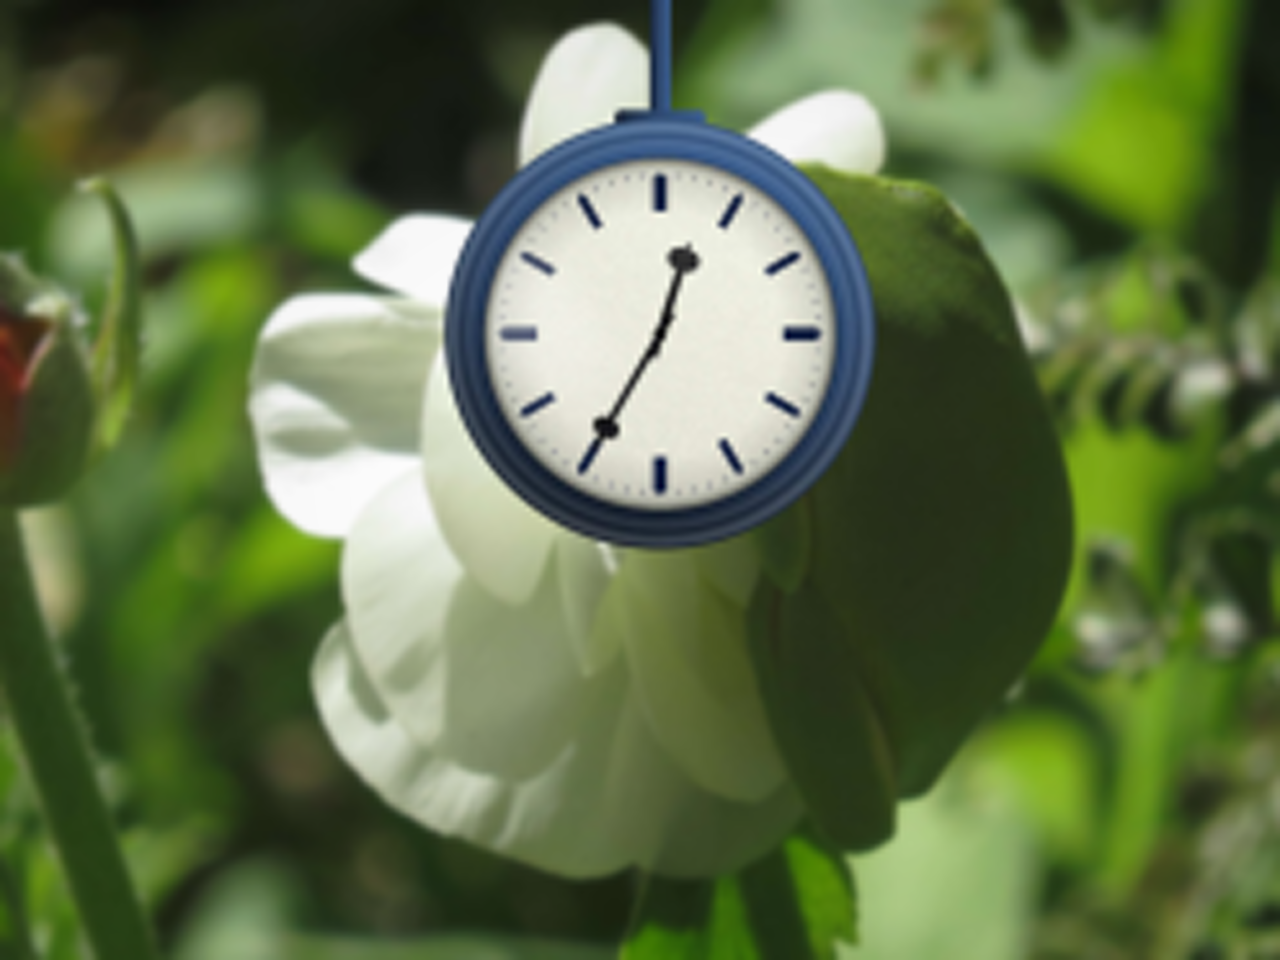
12:35
